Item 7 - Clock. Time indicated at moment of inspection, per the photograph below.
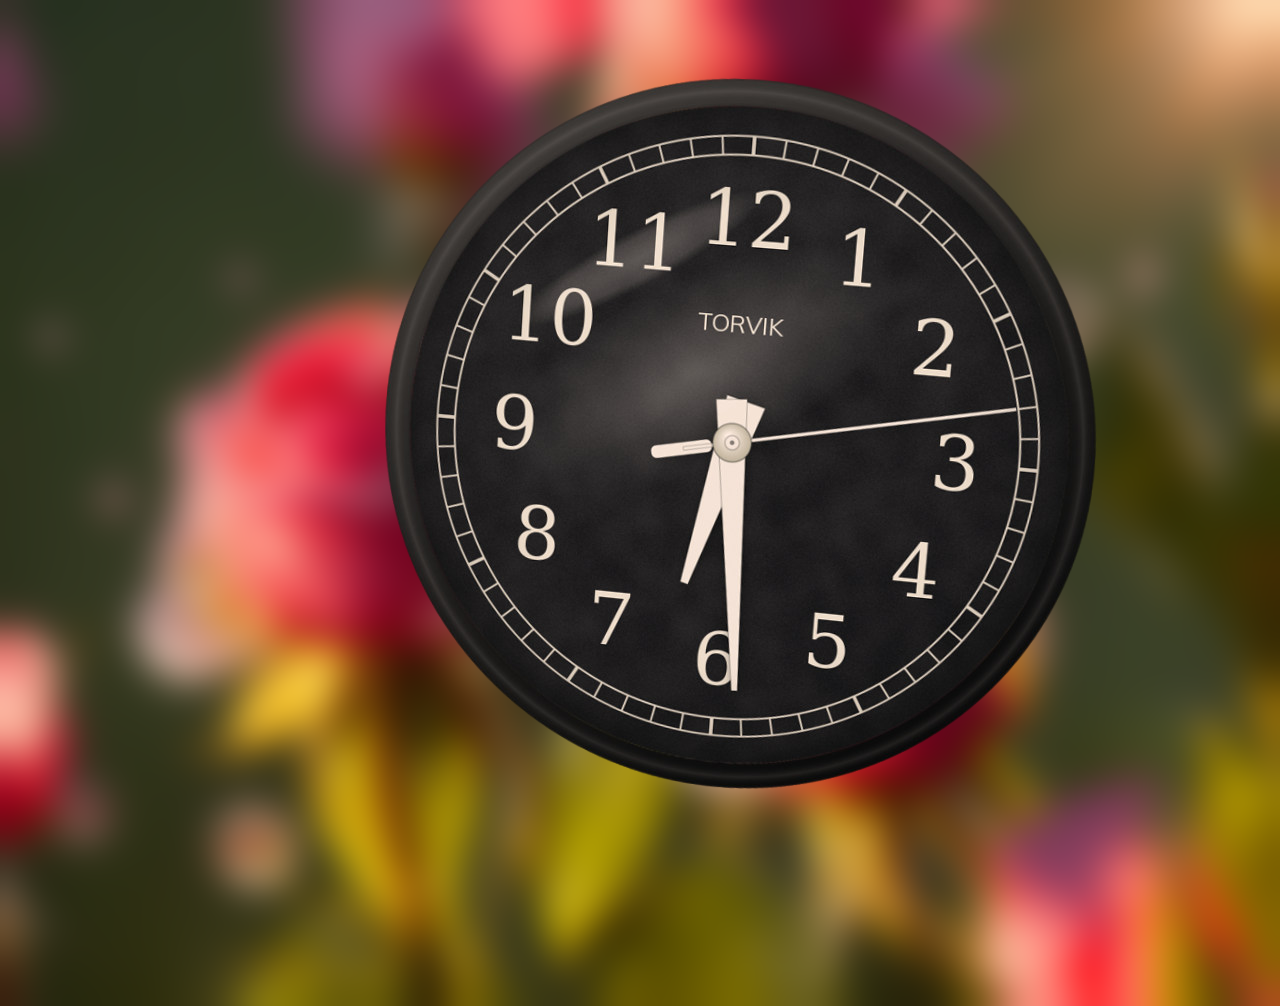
6:29:13
